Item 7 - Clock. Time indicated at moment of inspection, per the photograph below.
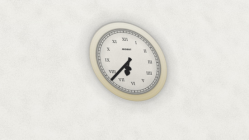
6:38
